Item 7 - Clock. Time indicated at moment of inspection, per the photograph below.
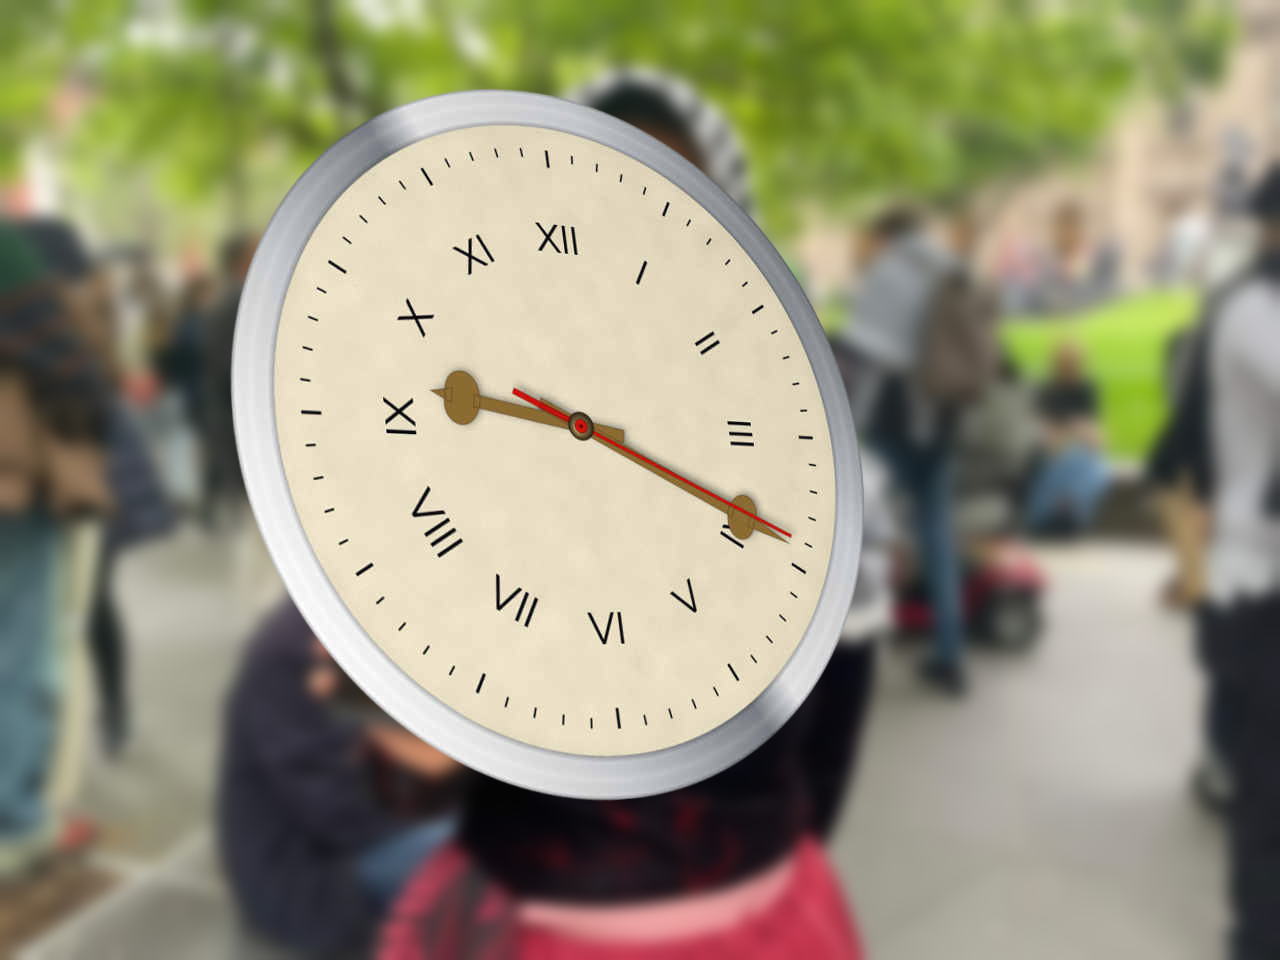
9:19:19
